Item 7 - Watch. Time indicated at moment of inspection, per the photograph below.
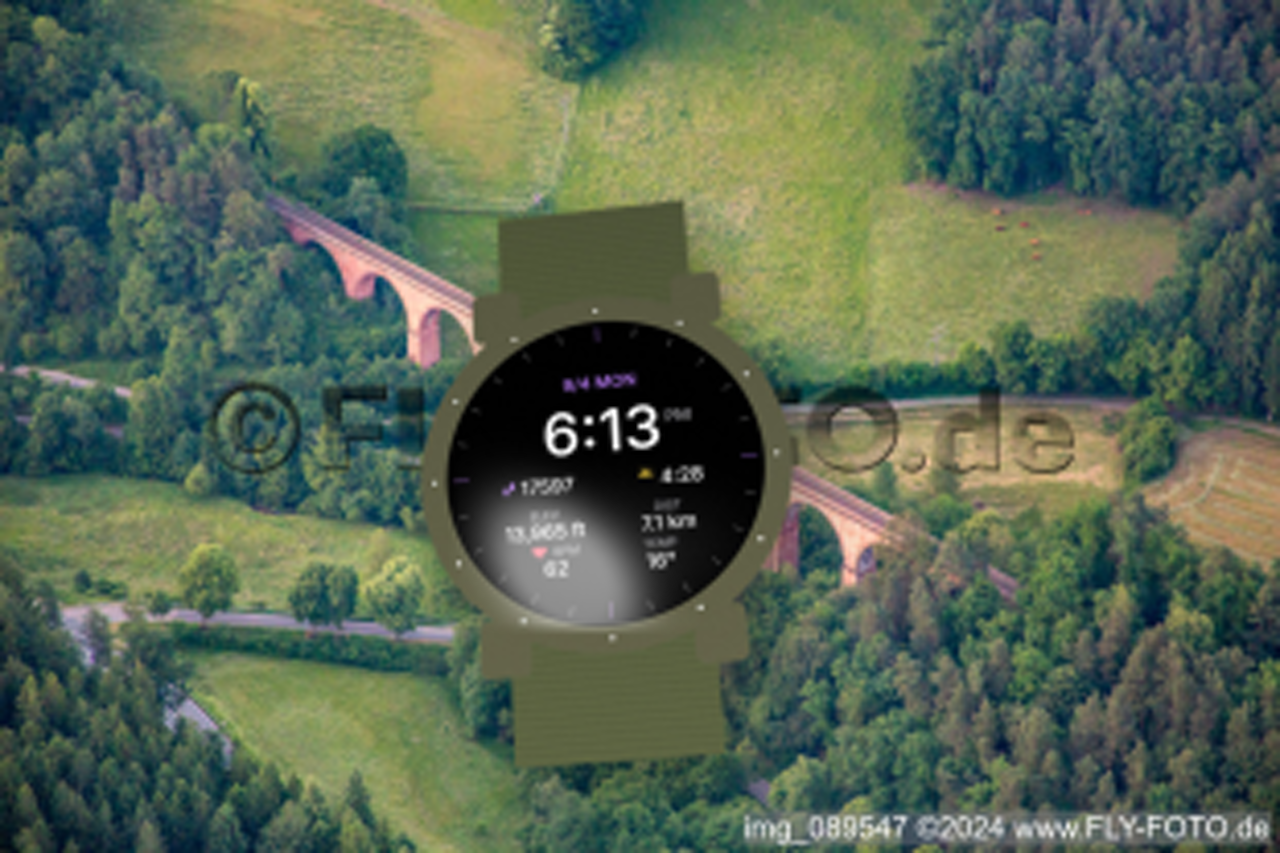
6:13
